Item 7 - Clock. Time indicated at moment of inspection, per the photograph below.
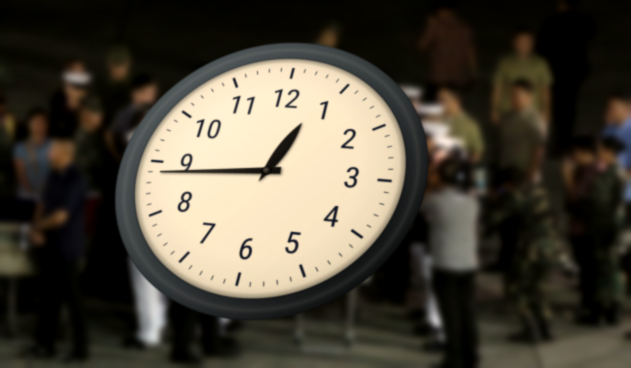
12:44
